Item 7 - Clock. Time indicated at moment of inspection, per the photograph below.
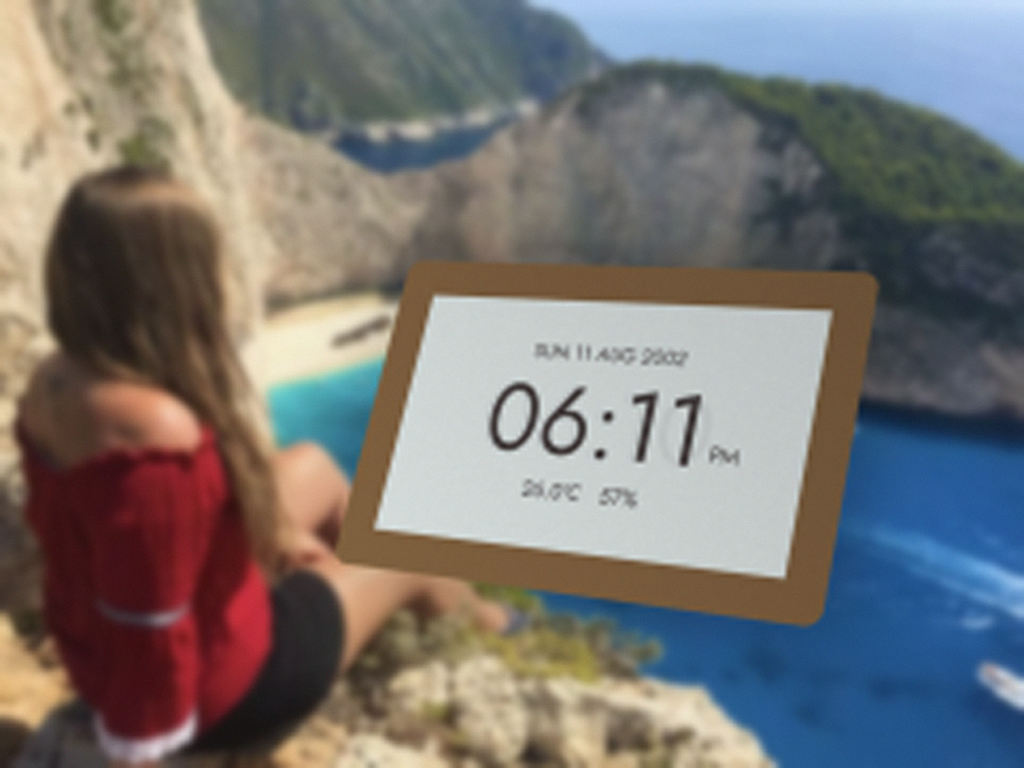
6:11
